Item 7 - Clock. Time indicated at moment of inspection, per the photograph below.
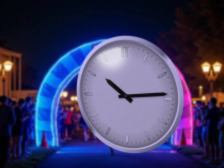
10:14
